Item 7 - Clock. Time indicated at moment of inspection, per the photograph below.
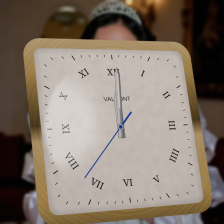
12:00:37
